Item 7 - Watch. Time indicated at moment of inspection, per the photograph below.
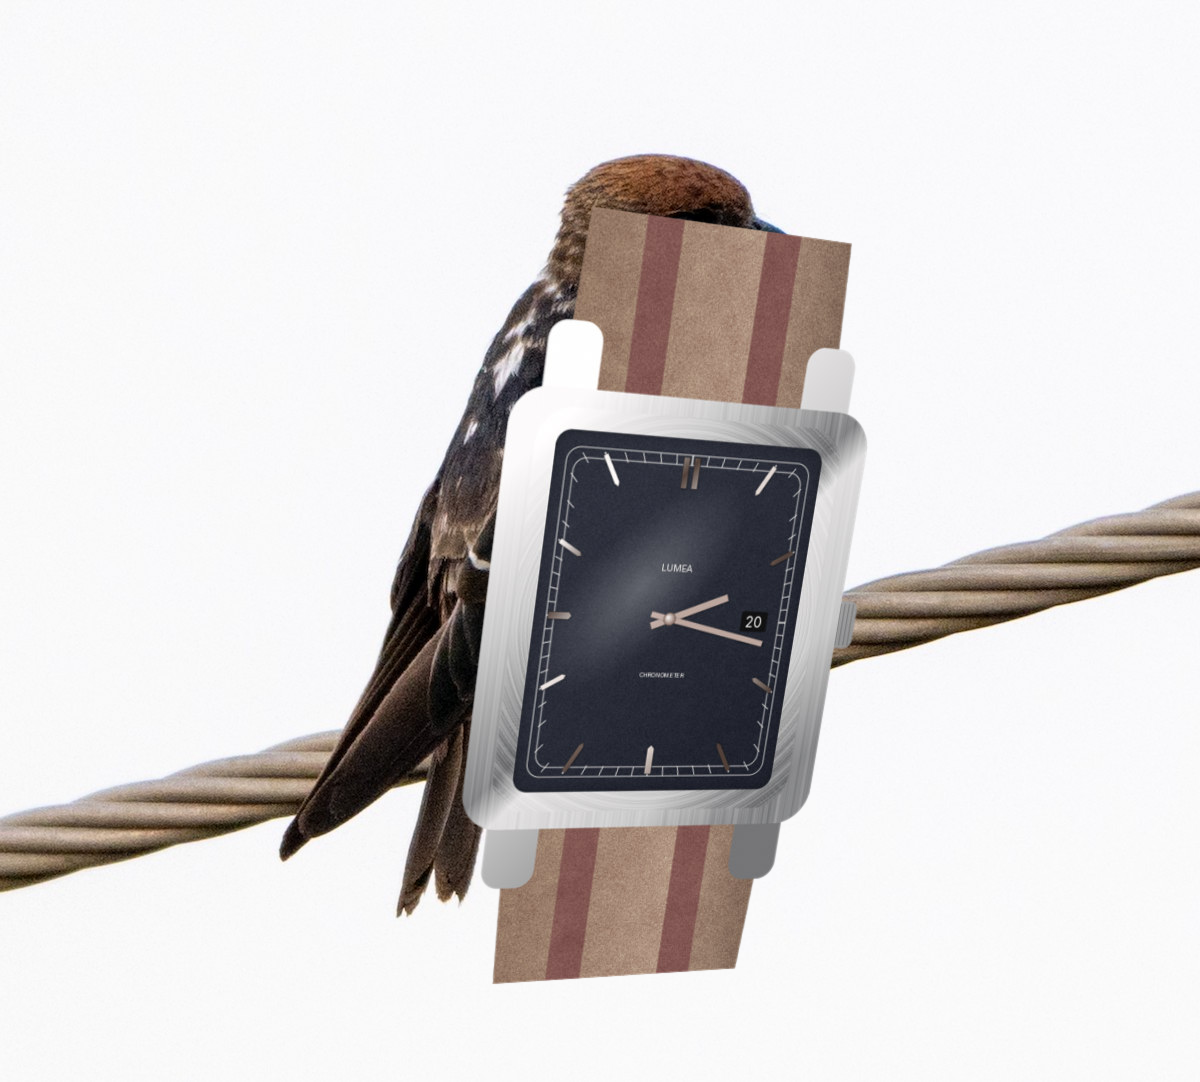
2:17
